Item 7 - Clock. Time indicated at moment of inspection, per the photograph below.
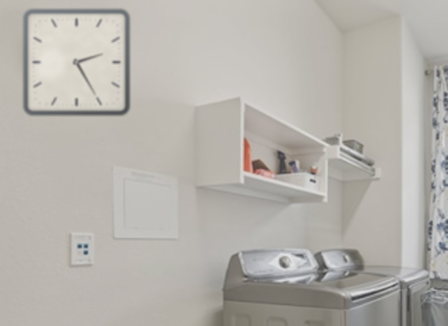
2:25
